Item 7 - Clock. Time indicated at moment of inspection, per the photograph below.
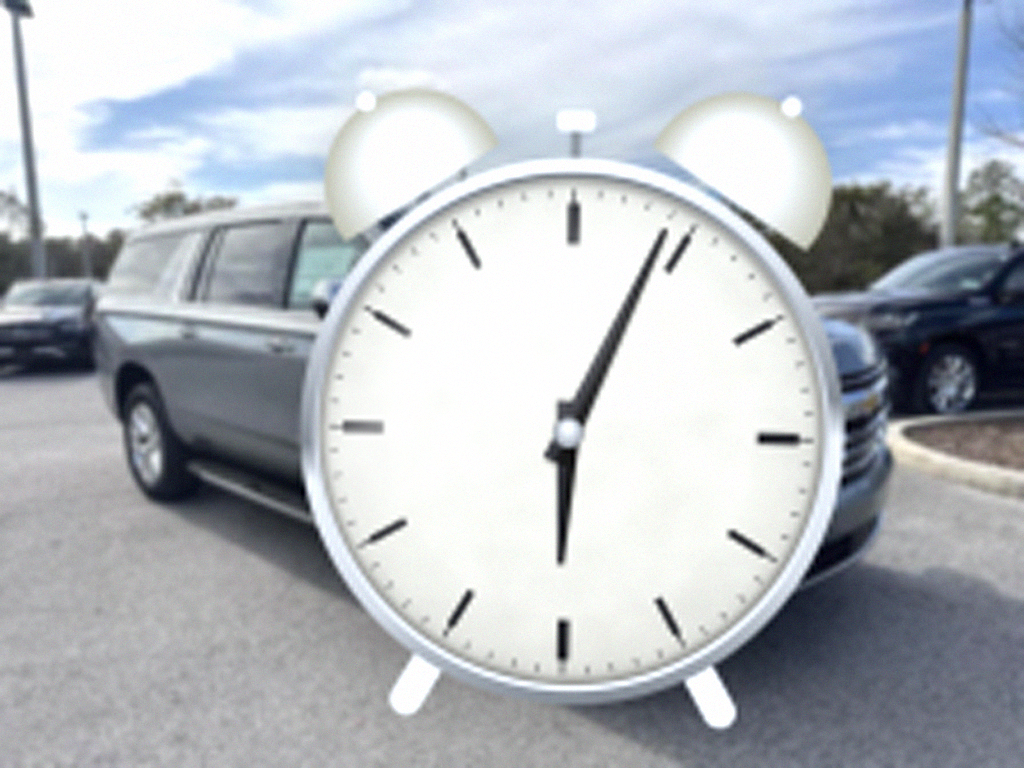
6:04
